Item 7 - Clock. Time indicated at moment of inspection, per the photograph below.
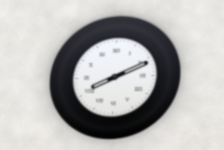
8:11
